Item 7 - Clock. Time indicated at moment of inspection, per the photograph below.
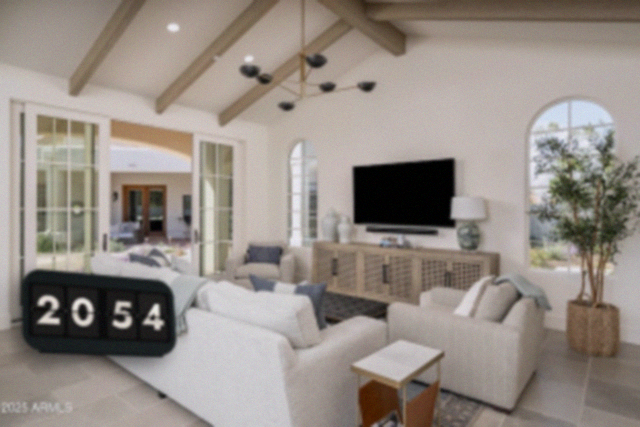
20:54
